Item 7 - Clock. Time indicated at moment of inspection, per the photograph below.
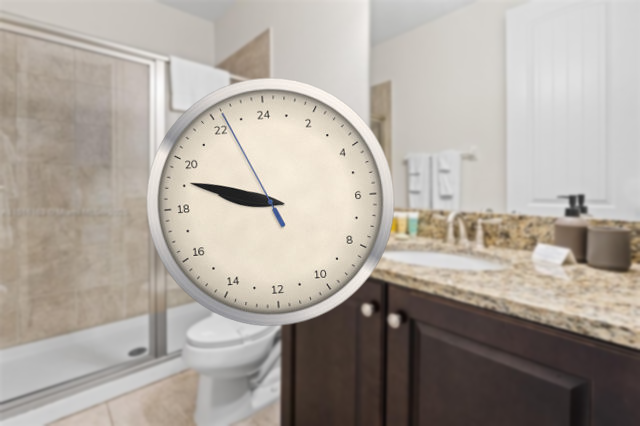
18:47:56
